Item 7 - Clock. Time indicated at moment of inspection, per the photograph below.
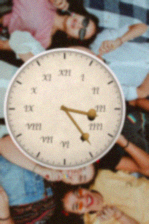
3:24
